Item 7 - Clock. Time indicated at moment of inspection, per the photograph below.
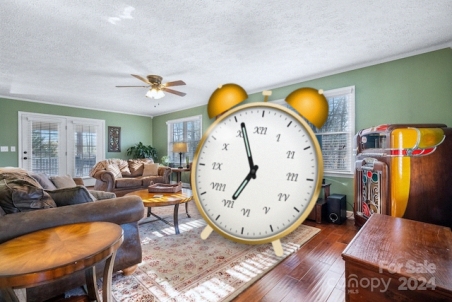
6:56
